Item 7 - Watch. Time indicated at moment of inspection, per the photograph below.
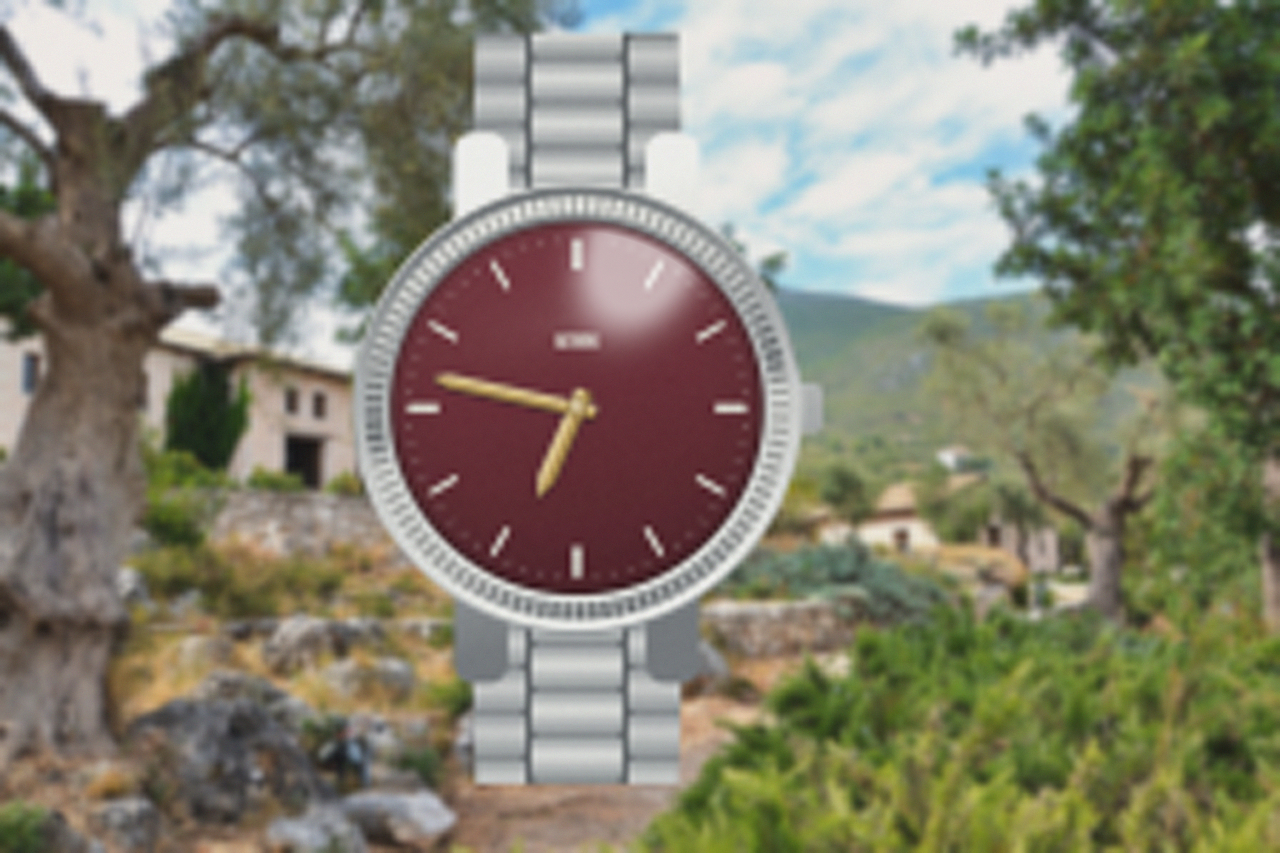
6:47
